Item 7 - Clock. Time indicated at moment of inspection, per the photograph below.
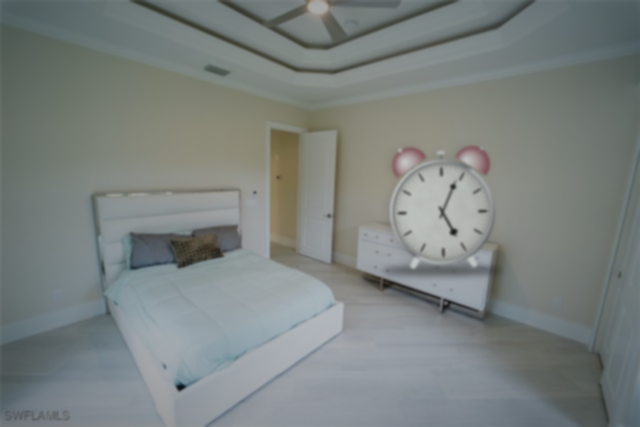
5:04
